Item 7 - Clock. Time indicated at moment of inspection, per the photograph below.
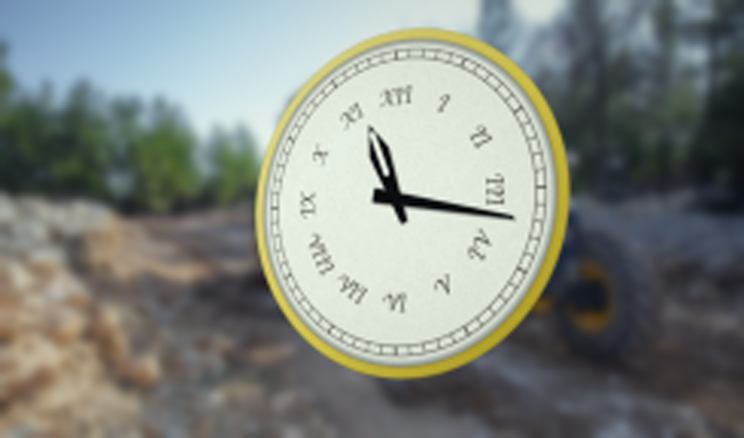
11:17
